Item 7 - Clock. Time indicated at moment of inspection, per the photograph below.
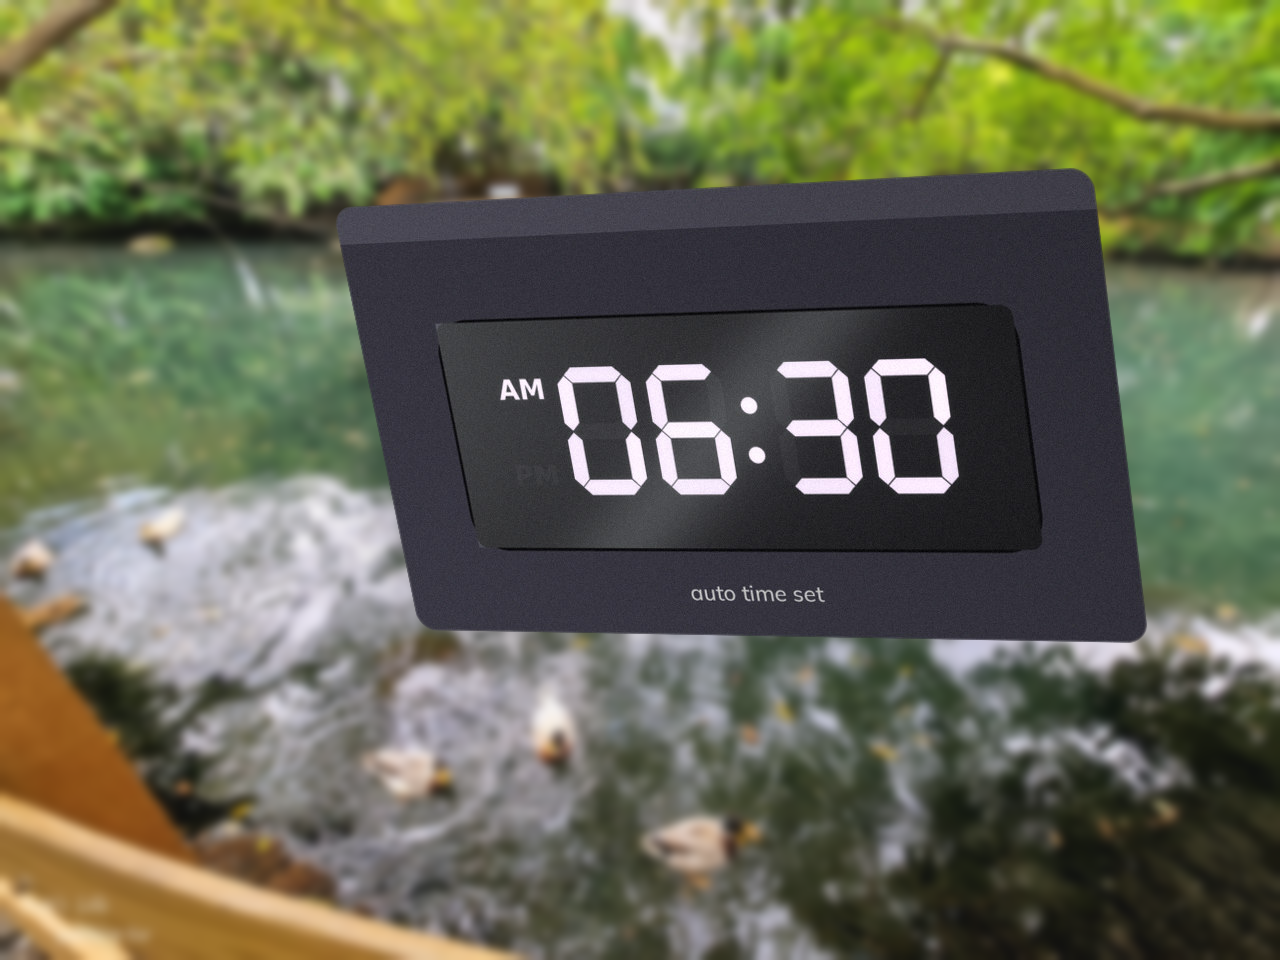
6:30
